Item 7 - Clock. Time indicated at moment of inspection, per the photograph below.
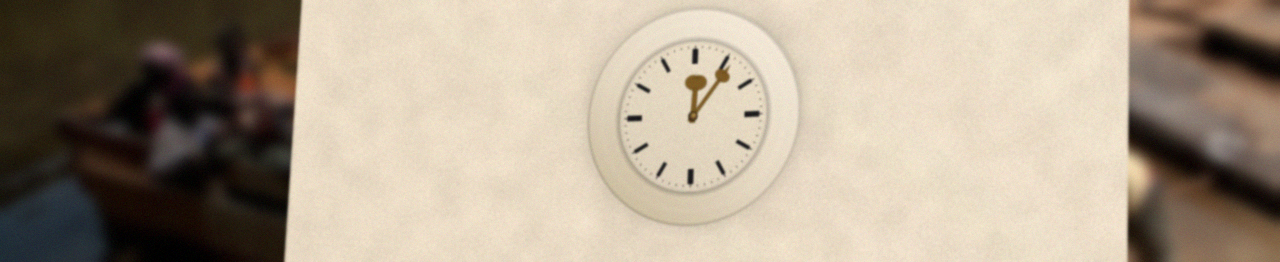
12:06
